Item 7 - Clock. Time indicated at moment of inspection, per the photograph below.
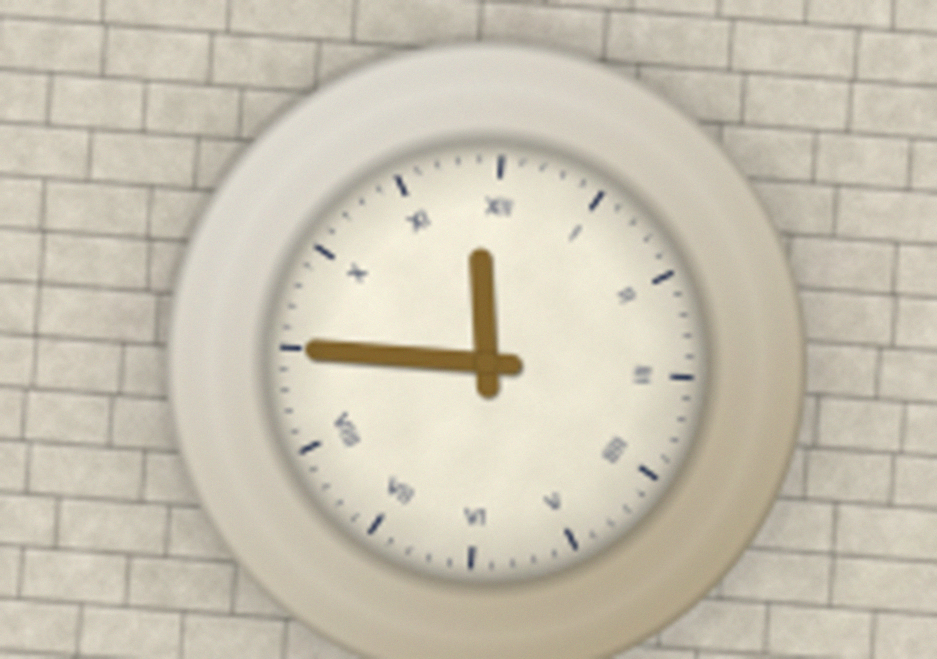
11:45
